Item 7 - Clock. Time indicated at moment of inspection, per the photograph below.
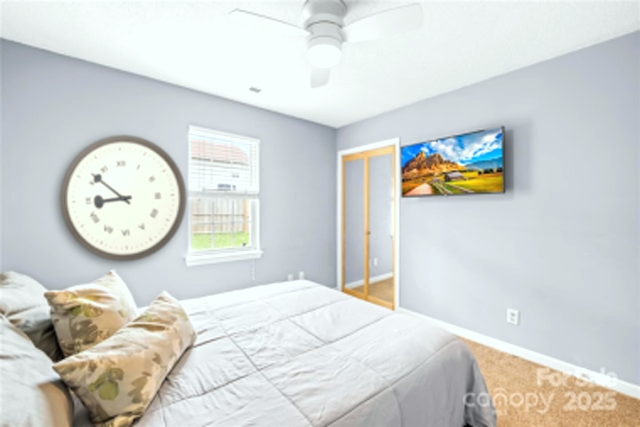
8:52
